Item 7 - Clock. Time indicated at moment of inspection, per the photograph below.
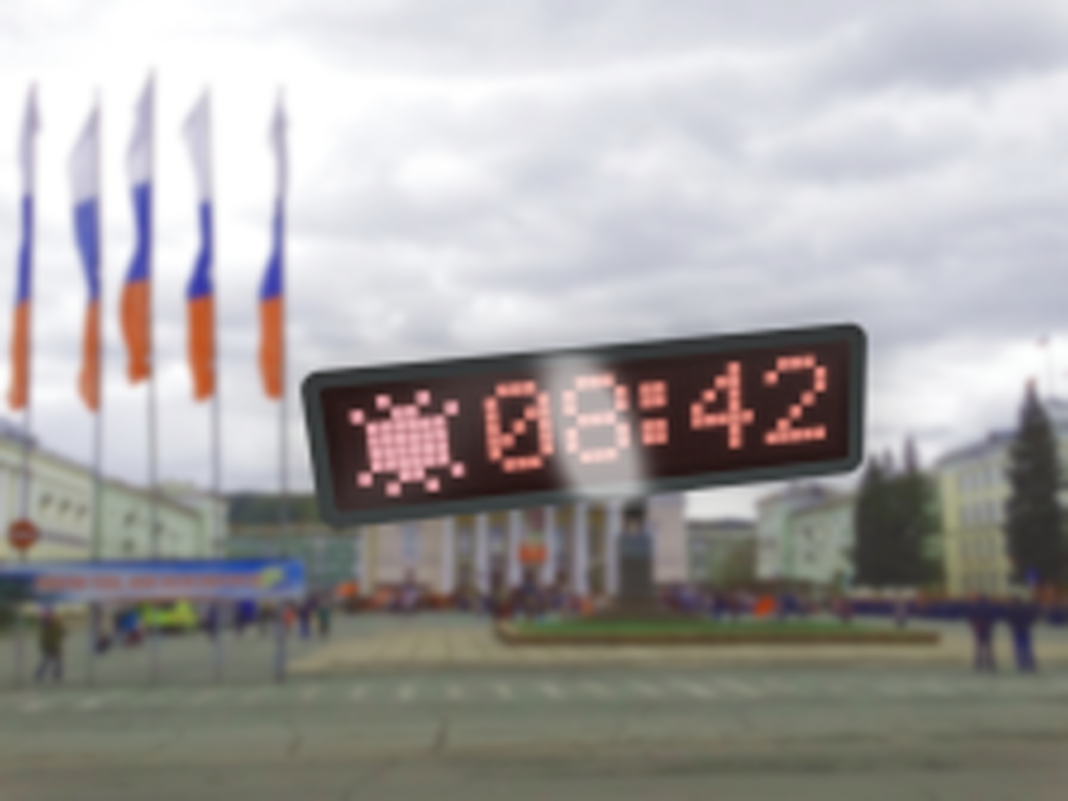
8:42
